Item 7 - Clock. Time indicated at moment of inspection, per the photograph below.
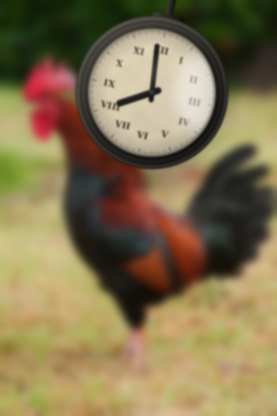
7:59
